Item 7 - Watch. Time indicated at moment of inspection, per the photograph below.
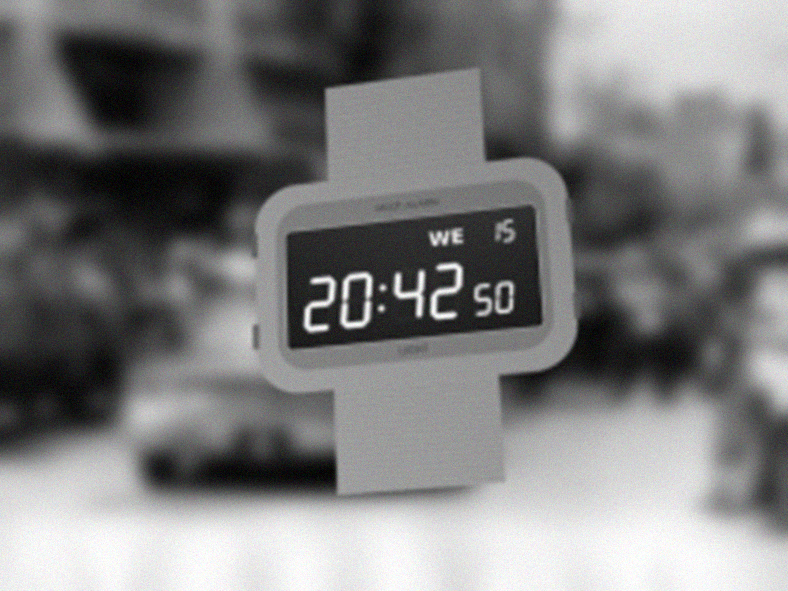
20:42:50
